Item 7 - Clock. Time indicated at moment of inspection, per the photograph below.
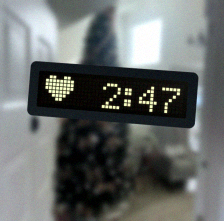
2:47
